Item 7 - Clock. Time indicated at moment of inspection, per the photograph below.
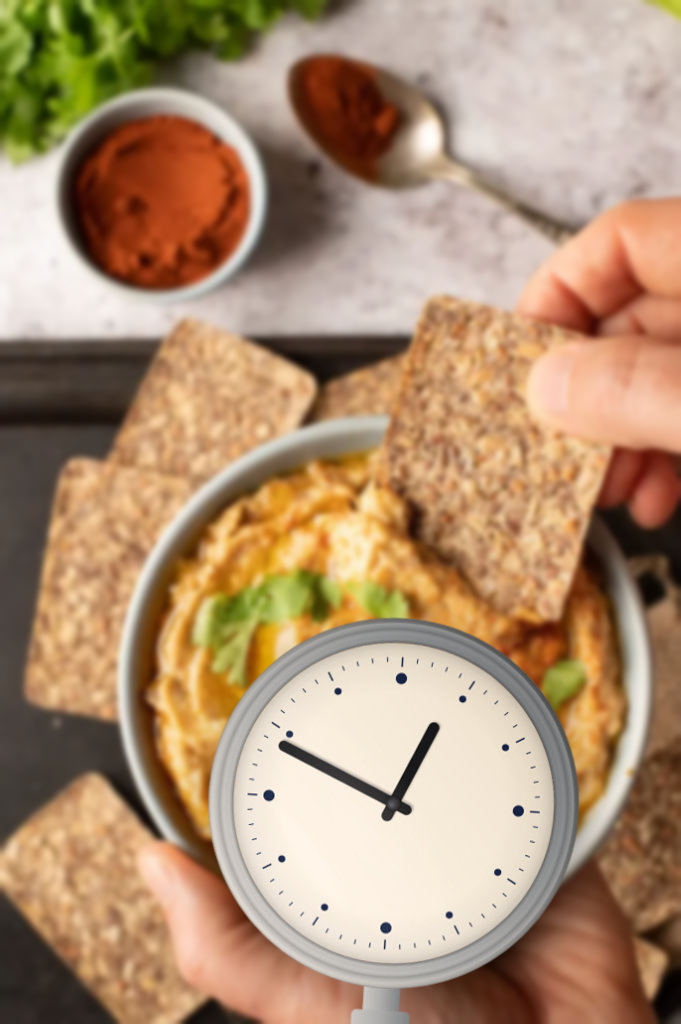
12:49
